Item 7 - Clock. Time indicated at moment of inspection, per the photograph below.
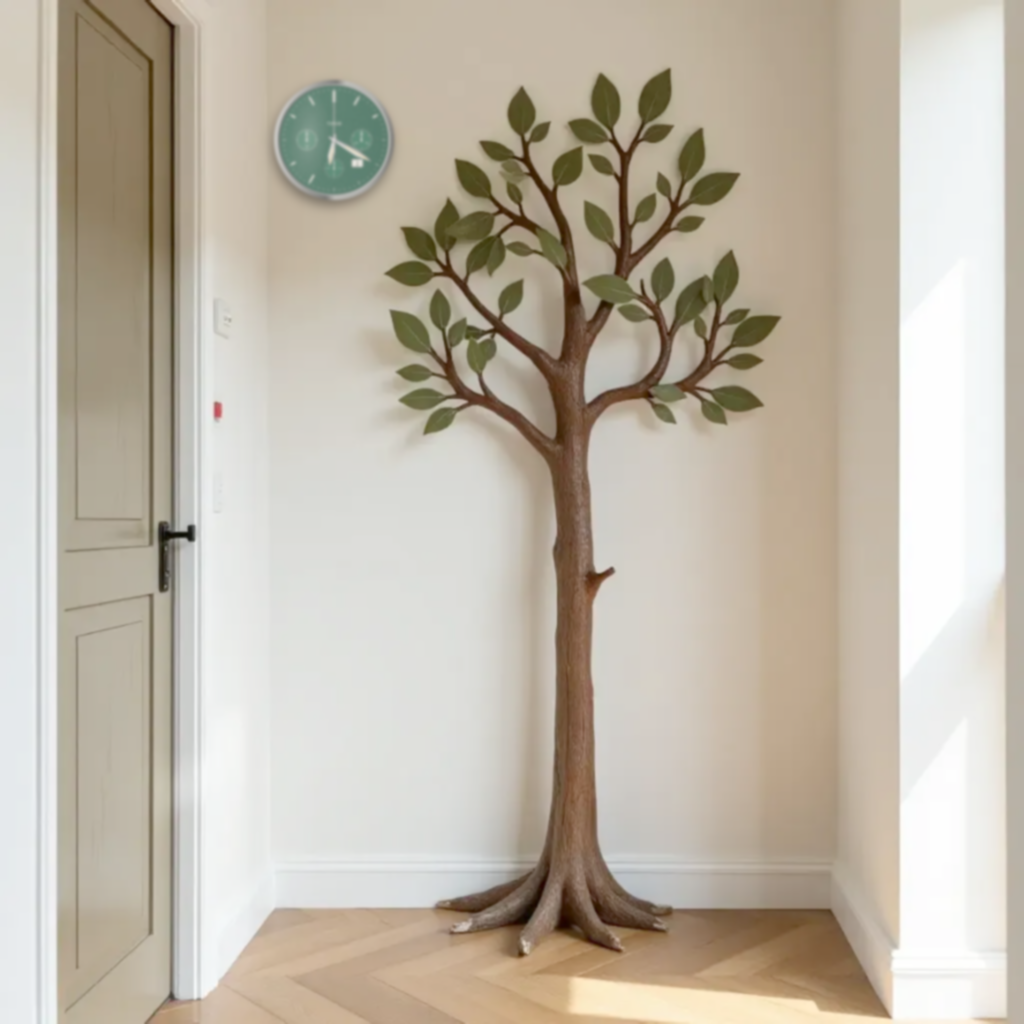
6:20
